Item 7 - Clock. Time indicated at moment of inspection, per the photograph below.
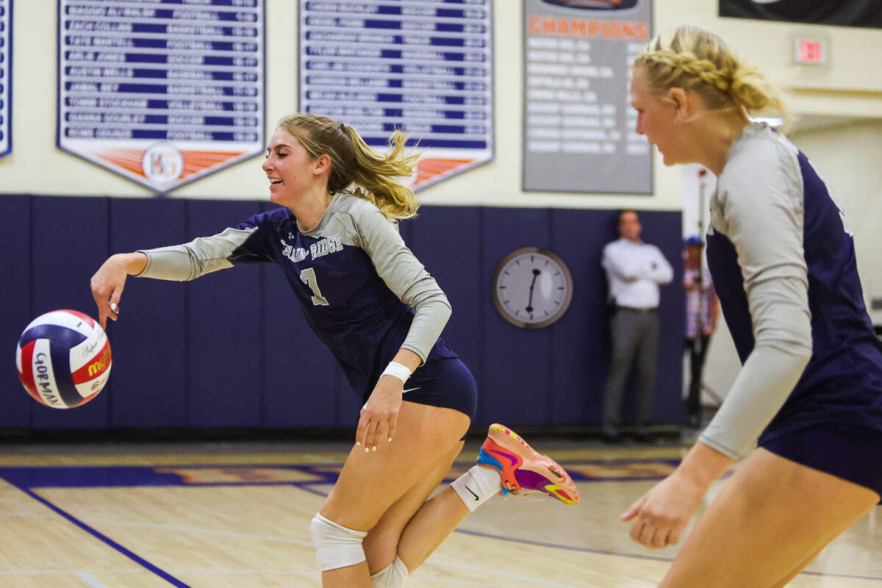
12:31
